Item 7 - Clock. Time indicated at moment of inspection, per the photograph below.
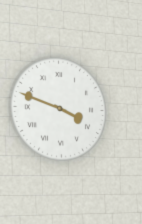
3:48
